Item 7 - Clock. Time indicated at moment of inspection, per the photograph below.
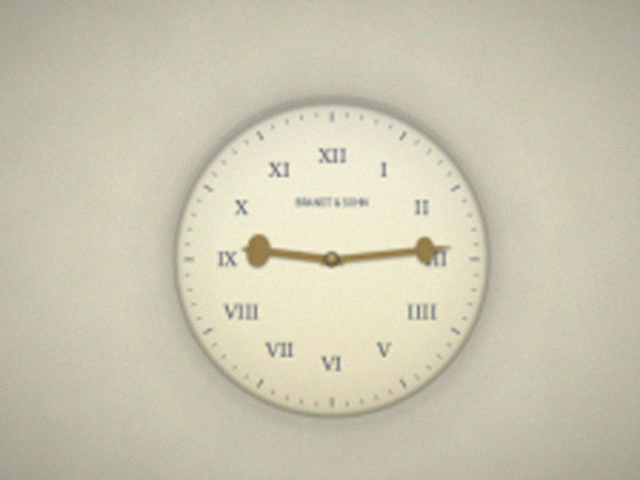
9:14
